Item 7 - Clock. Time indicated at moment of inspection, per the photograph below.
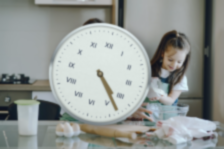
4:23
